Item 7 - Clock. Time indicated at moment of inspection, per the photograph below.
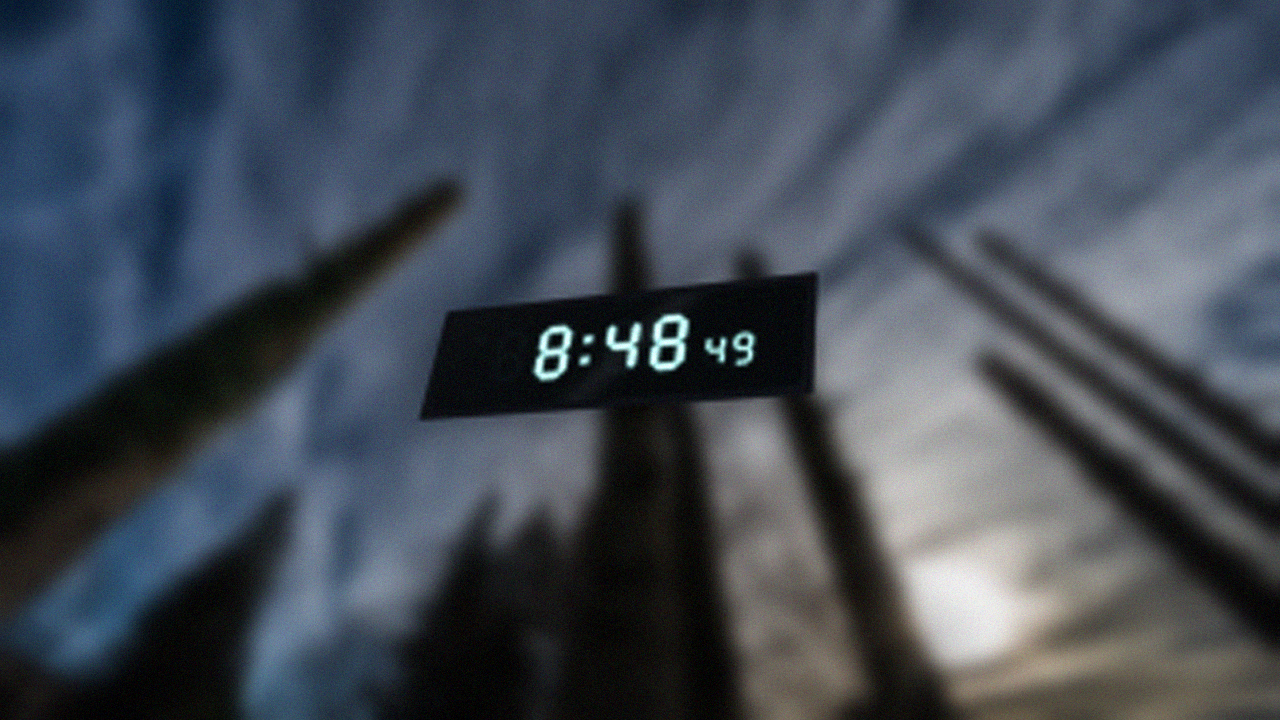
8:48:49
